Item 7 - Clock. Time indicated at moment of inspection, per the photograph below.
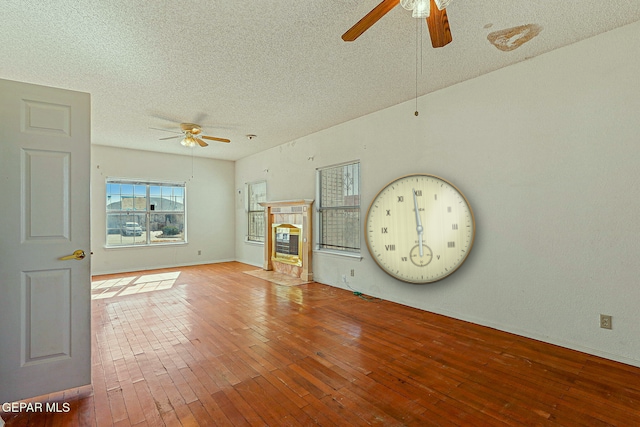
5:59
